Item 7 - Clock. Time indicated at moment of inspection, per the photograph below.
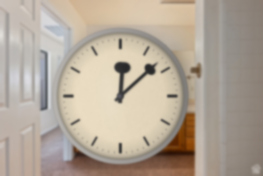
12:08
